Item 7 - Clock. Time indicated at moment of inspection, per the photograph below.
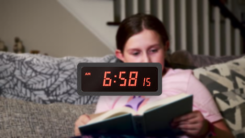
6:58:15
